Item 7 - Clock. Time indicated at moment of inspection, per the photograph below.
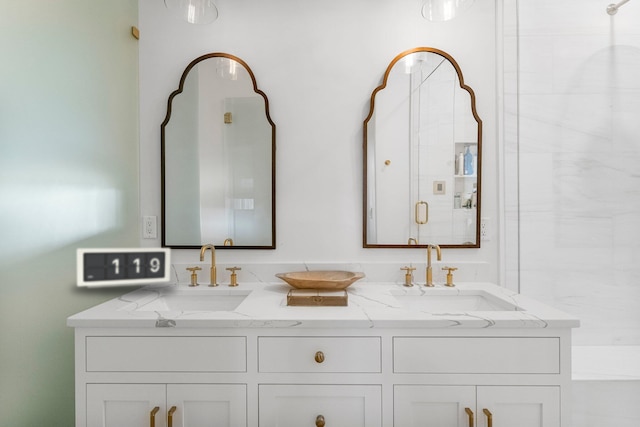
1:19
